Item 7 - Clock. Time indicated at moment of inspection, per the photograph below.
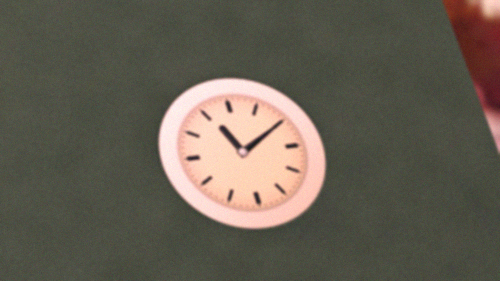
11:10
